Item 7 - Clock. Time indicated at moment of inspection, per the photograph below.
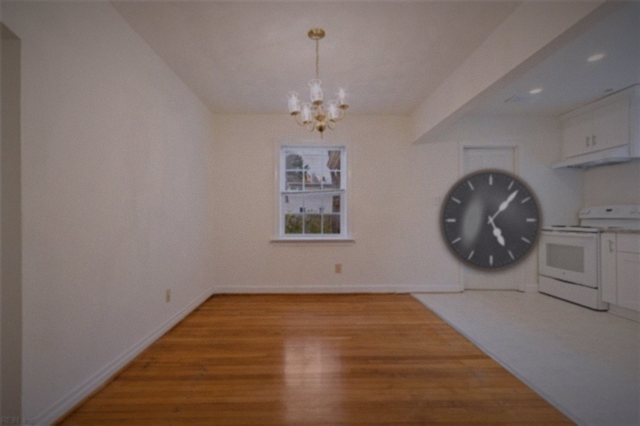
5:07
